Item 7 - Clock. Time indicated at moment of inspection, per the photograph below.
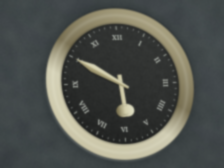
5:50
